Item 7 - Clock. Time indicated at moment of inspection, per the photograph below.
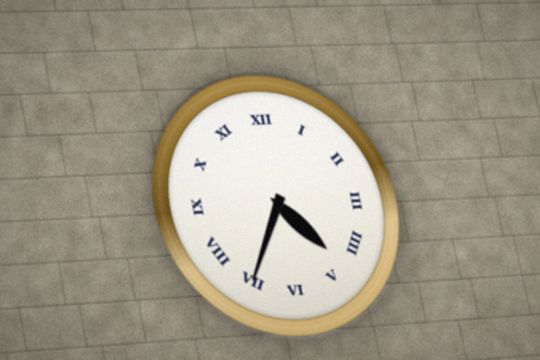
4:35
